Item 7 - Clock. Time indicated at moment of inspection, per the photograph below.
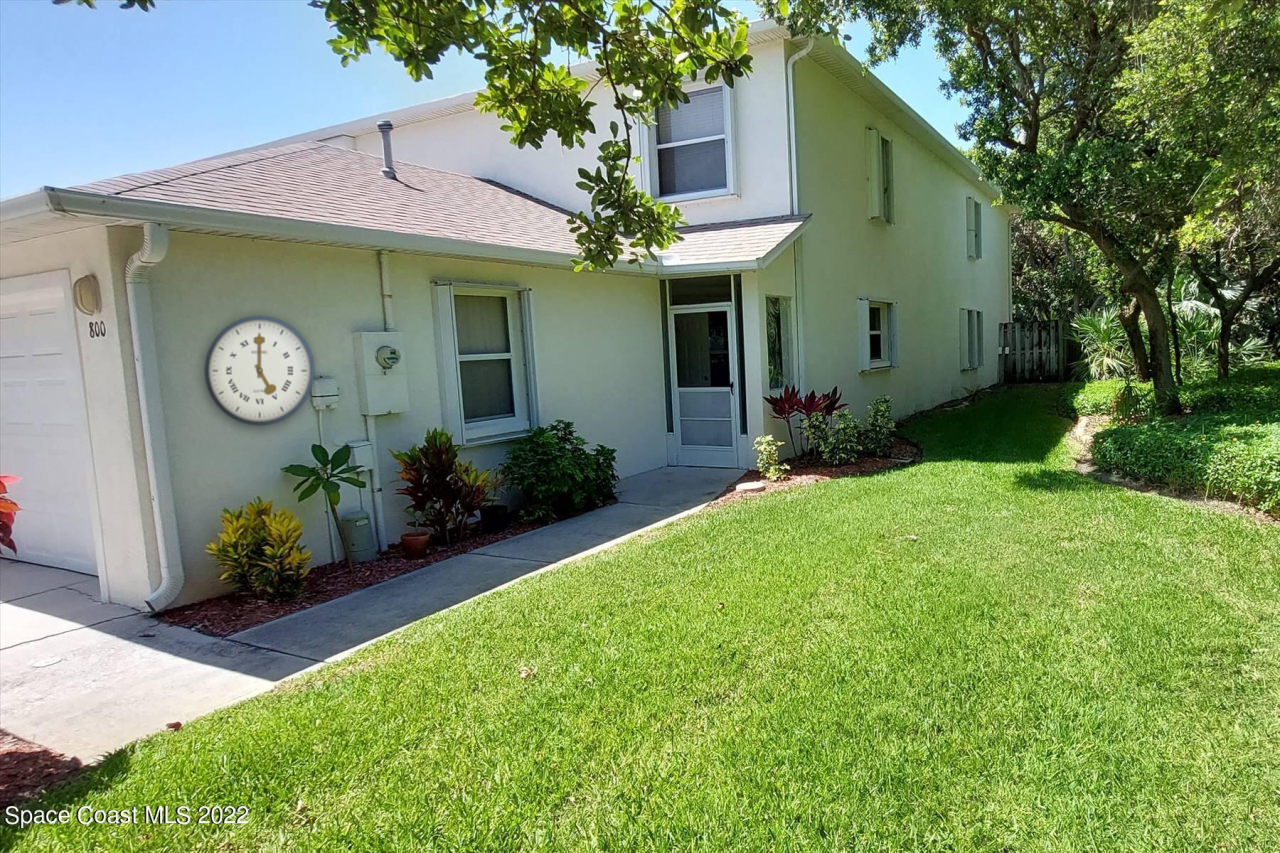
5:00
